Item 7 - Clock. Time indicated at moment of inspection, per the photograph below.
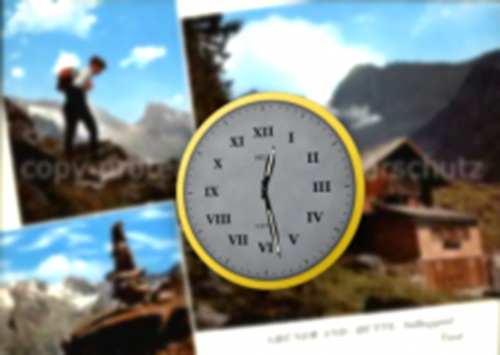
12:28
